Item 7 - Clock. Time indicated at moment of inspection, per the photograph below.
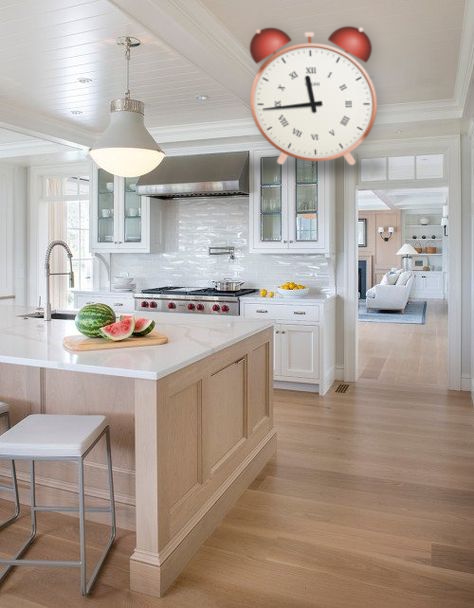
11:44
